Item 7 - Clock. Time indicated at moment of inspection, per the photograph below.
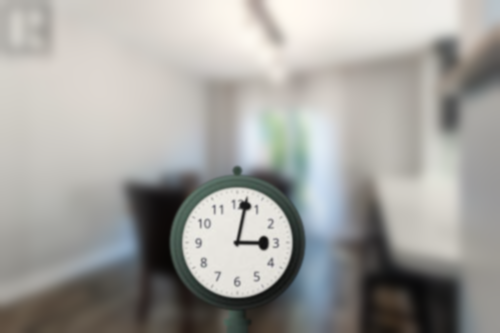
3:02
